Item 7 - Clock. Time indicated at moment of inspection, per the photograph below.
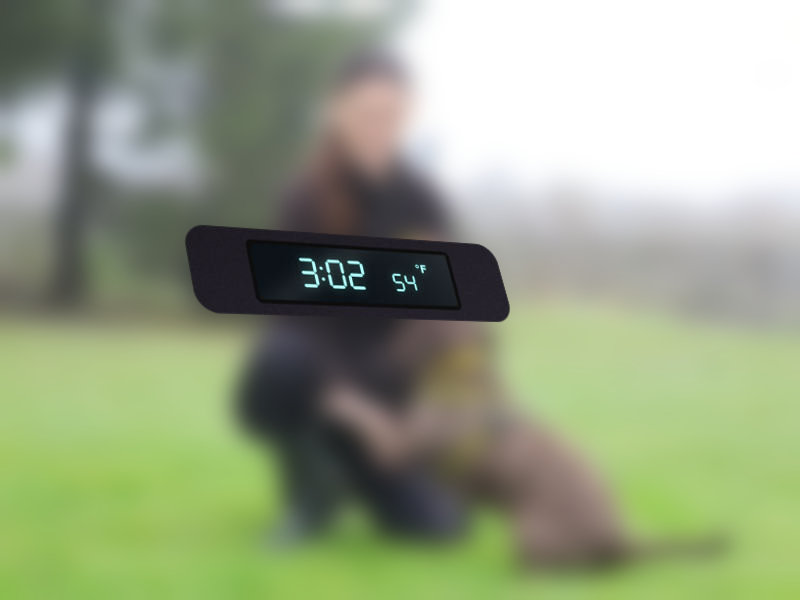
3:02
